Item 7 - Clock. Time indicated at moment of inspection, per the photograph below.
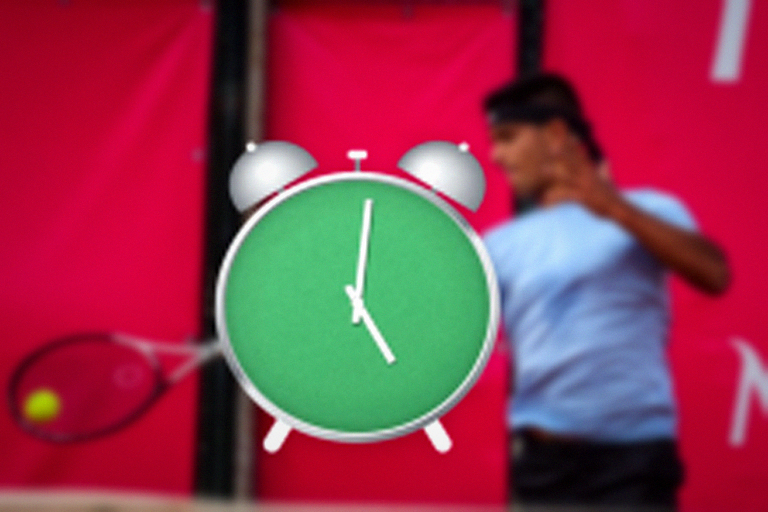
5:01
